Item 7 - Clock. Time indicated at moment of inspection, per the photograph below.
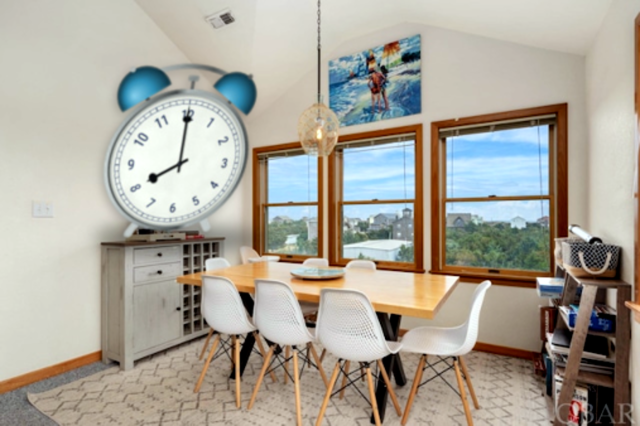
8:00
